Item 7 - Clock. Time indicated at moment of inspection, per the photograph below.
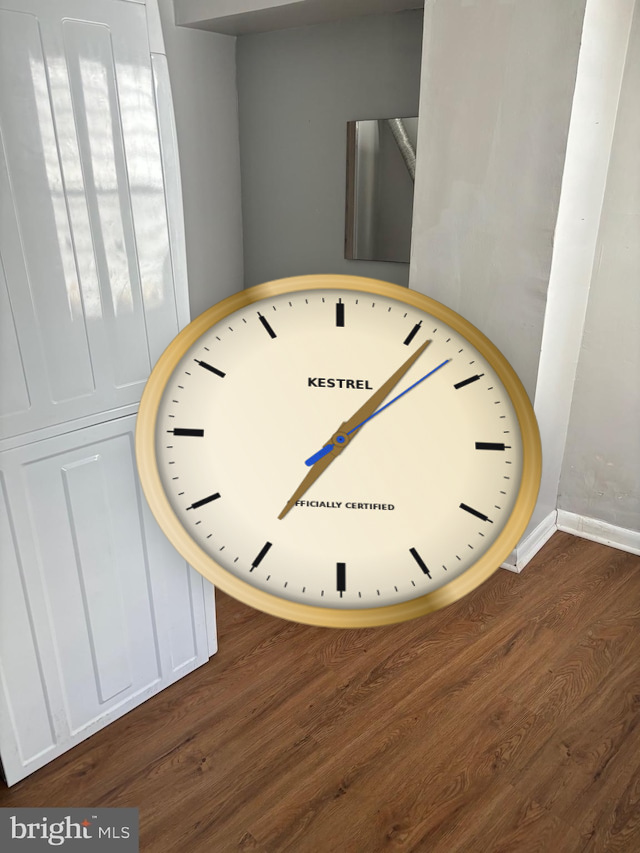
7:06:08
